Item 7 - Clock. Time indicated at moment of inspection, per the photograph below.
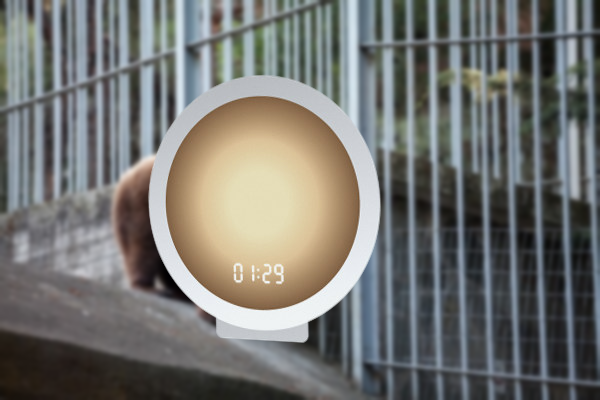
1:29
